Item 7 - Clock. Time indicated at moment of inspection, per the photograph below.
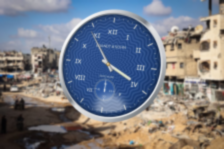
3:54
